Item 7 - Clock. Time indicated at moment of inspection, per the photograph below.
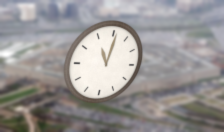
11:01
